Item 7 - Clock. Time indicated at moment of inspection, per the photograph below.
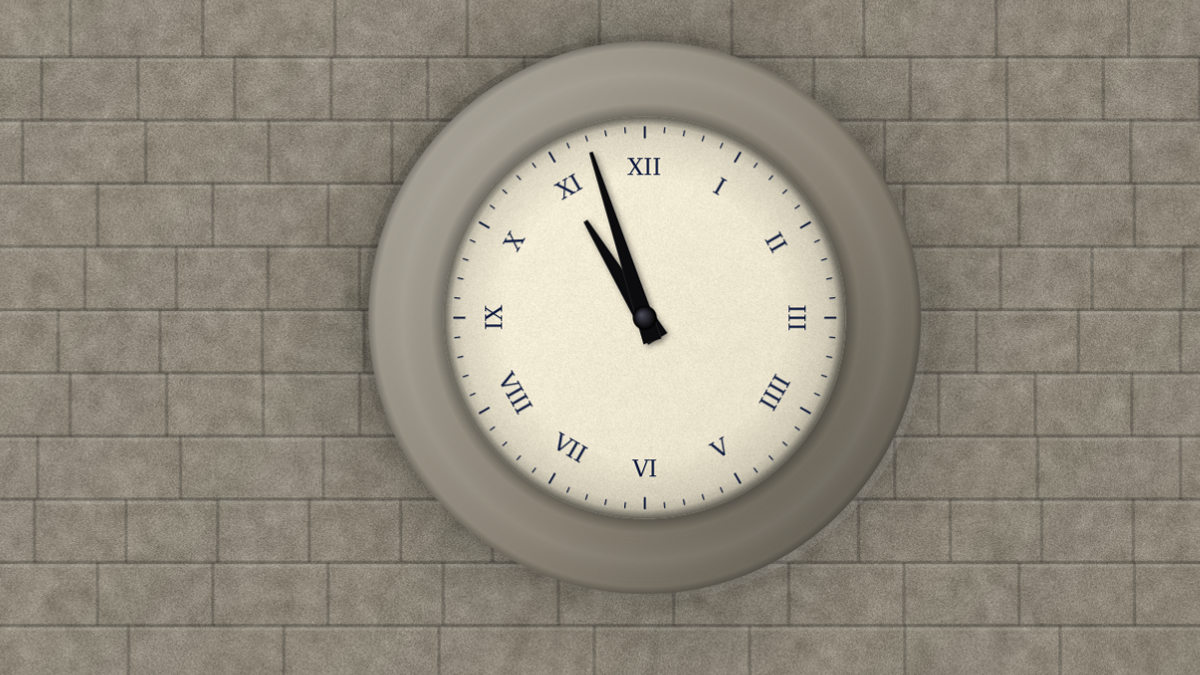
10:57
